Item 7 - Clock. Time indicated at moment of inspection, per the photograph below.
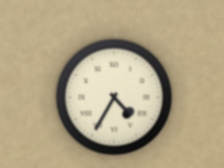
4:35
